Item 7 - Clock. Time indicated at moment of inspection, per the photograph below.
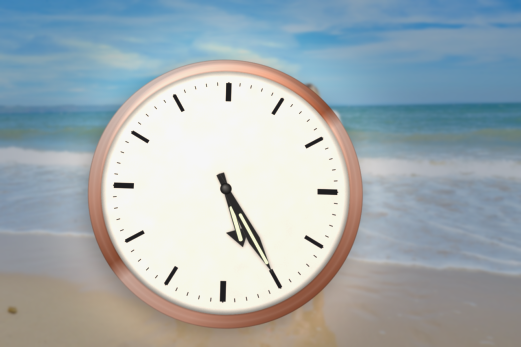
5:25
